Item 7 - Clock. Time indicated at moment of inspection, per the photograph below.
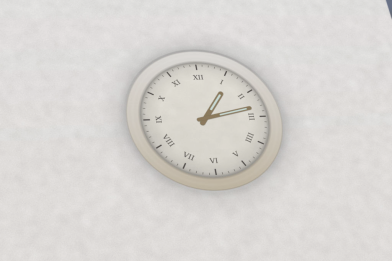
1:13
